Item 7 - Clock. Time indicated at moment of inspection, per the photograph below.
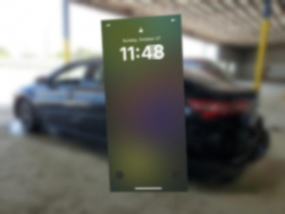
11:48
